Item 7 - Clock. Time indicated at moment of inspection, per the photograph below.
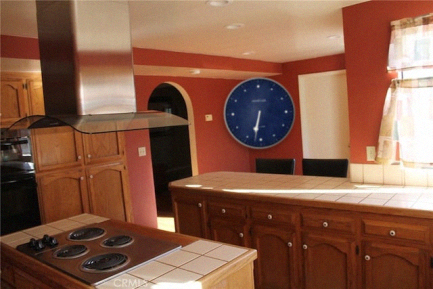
6:32
